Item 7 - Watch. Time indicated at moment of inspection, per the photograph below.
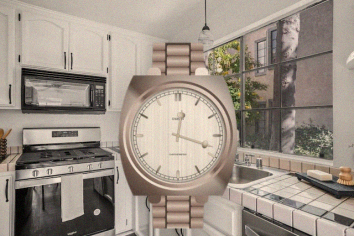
12:18
